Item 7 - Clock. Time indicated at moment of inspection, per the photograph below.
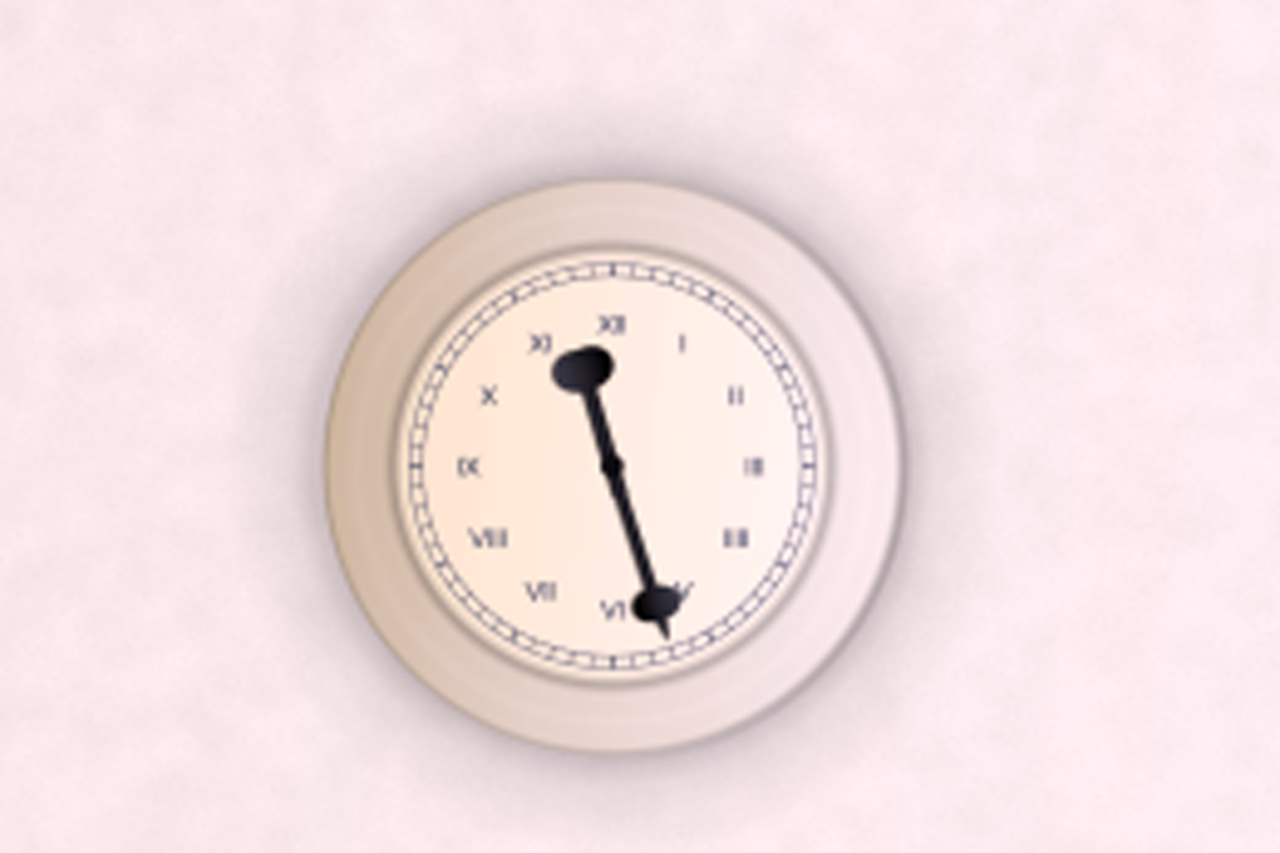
11:27
